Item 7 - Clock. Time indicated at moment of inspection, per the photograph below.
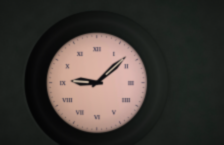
9:08
